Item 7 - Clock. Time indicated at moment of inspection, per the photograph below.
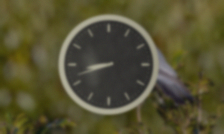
8:42
